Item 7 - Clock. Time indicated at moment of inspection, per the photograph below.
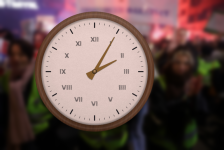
2:05
